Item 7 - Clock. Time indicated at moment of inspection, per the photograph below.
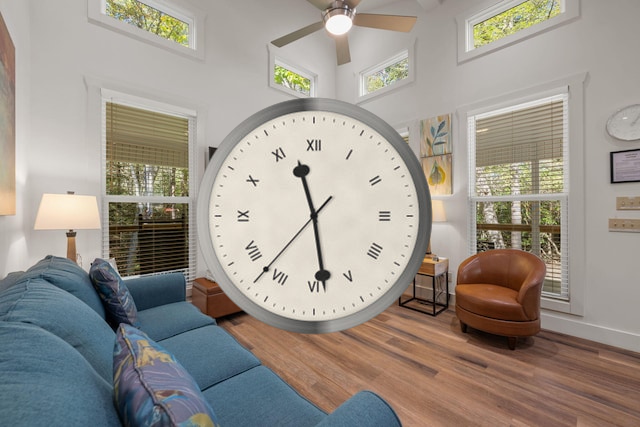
11:28:37
